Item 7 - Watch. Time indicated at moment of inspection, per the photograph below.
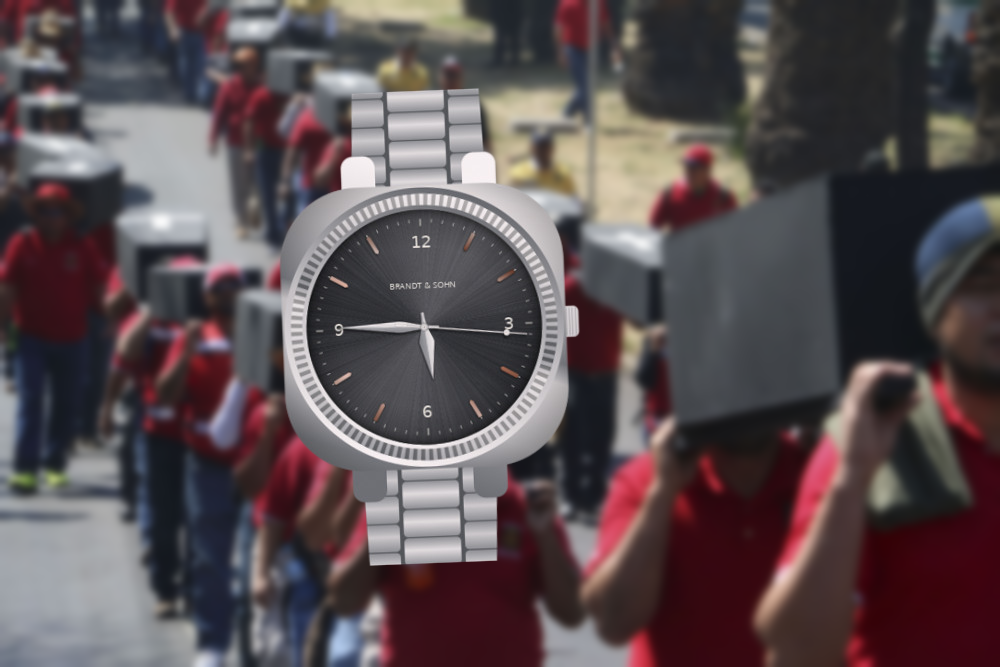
5:45:16
